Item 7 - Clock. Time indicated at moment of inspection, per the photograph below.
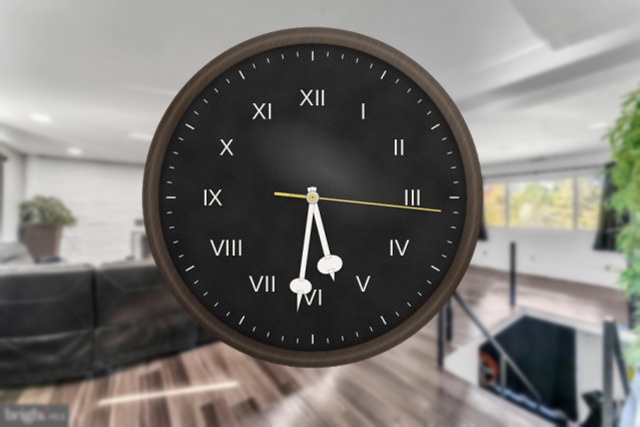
5:31:16
